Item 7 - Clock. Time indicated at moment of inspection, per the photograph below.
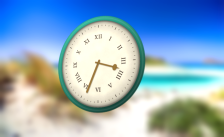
3:34
